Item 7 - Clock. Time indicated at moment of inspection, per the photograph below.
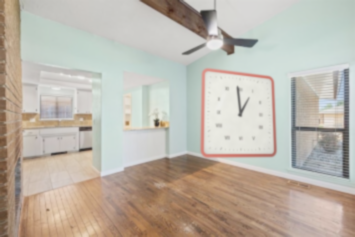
12:59
